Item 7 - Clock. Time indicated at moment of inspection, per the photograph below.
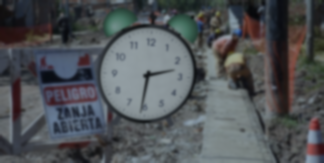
2:31
